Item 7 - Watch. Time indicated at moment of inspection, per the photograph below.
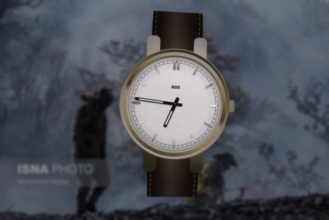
6:46
